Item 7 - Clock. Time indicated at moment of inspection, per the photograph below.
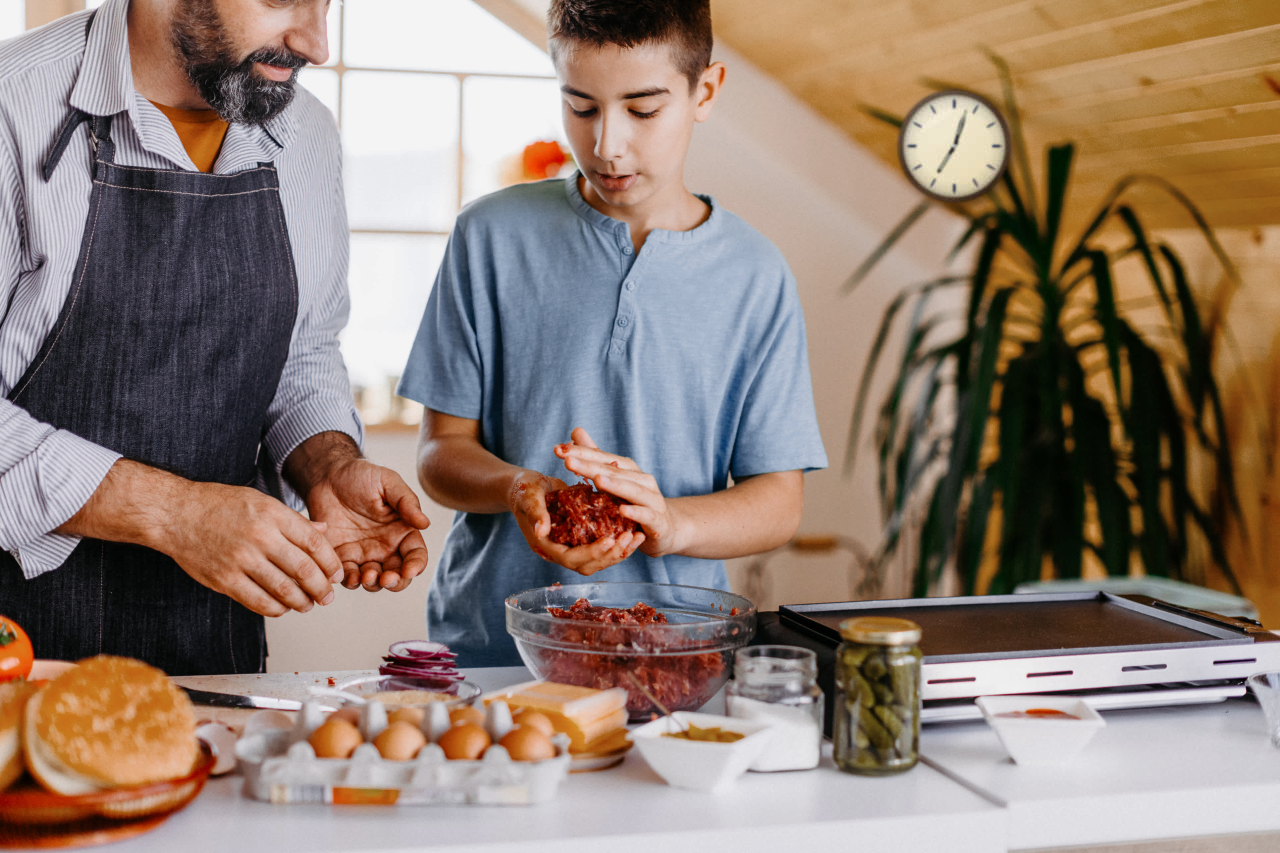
7:03
